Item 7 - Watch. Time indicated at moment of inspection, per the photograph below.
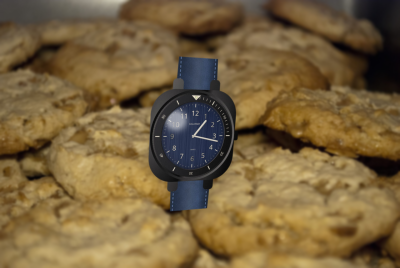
1:17
